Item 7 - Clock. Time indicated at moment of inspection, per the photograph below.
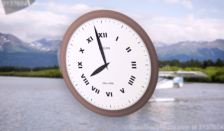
7:58
